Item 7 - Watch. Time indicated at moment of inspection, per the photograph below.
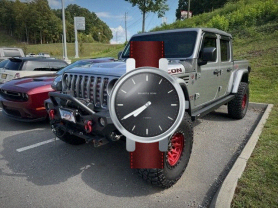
7:40
